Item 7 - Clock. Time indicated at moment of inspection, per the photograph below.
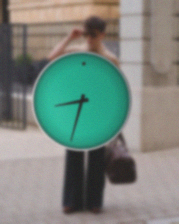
8:32
